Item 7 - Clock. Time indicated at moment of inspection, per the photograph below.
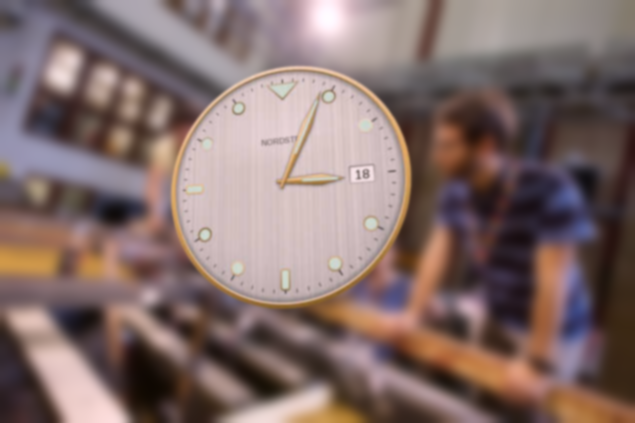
3:04
